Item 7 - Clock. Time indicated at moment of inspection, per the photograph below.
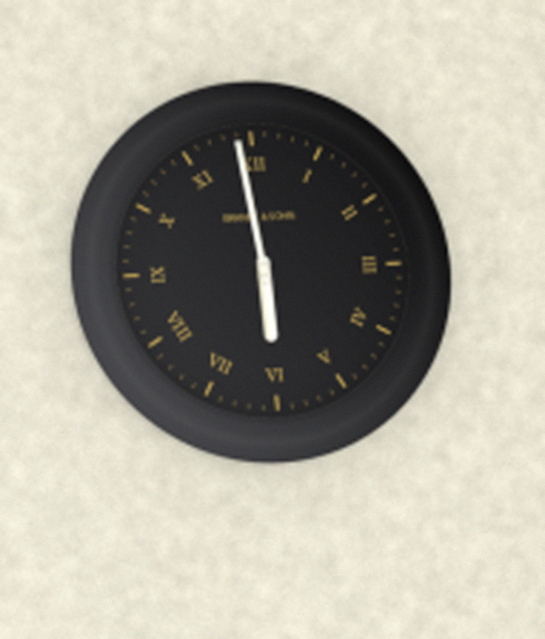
5:59
